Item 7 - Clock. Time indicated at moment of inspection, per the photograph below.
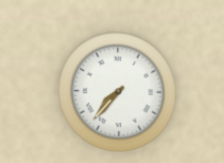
7:37
